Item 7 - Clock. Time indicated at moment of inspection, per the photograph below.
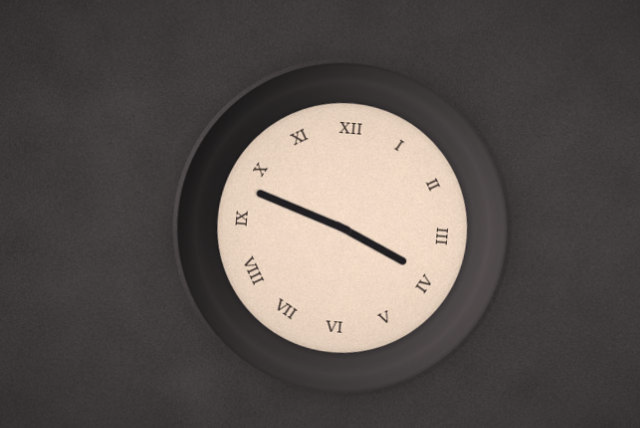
3:48
